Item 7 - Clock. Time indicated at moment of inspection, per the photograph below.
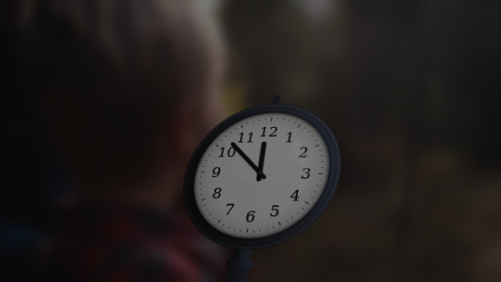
11:52
